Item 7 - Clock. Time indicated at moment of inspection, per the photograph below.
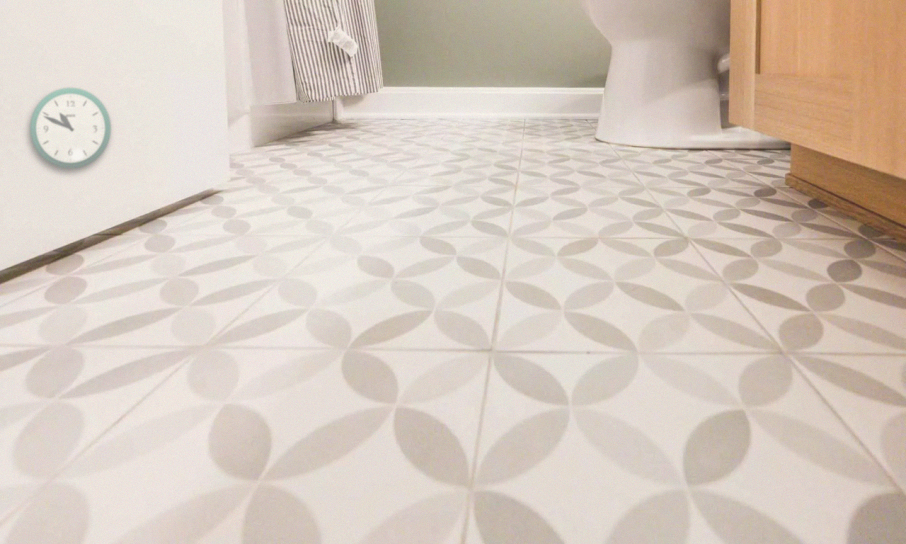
10:49
